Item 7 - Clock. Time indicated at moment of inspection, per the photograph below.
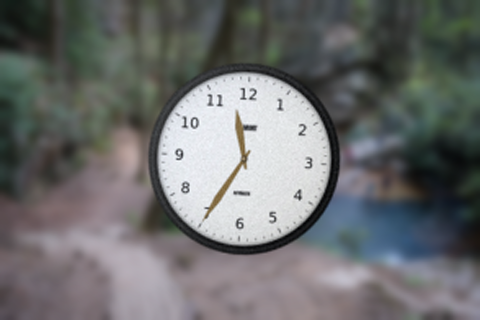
11:35
